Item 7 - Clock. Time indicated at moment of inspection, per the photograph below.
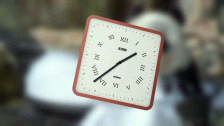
1:37
